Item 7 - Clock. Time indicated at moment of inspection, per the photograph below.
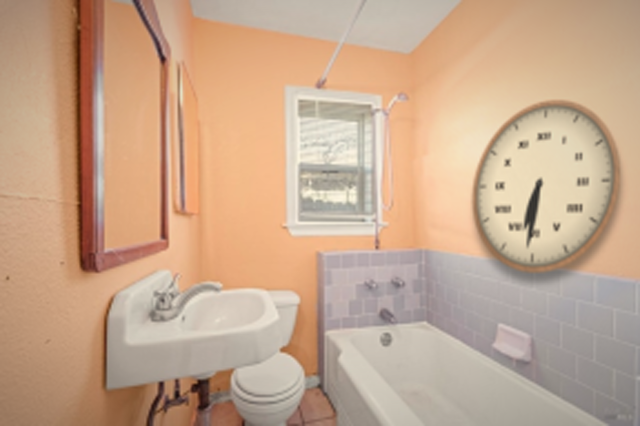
6:31
